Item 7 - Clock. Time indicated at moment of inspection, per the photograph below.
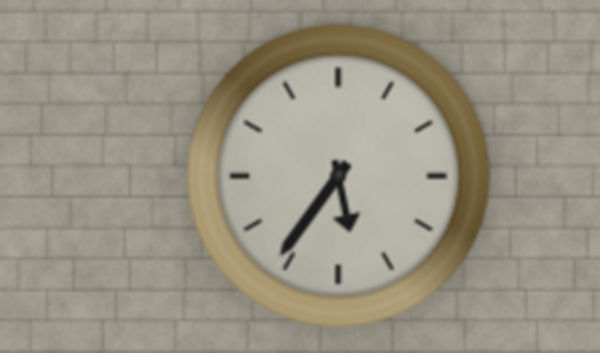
5:36
